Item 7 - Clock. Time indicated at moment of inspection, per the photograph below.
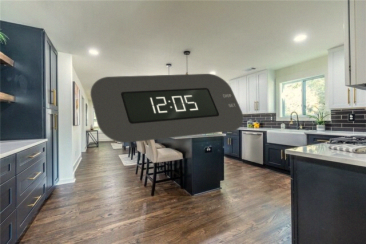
12:05
